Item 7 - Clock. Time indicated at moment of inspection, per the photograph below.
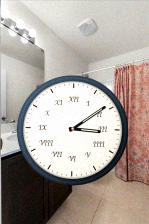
3:09
